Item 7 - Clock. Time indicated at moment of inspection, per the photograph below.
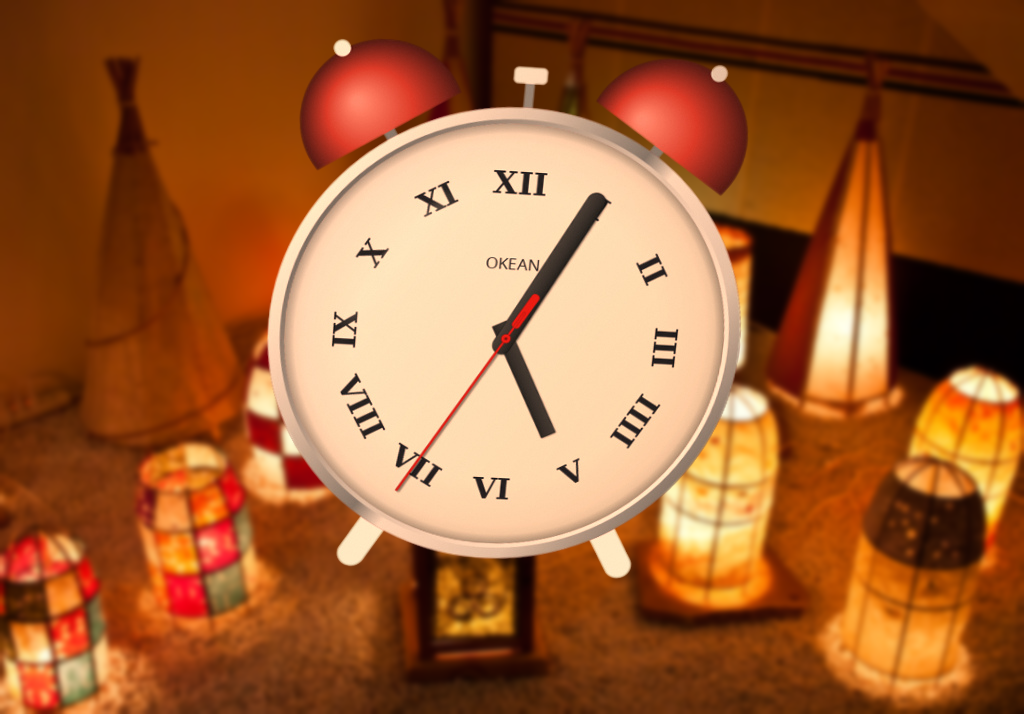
5:04:35
